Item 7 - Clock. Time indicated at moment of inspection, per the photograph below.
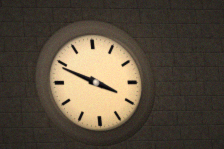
3:49
